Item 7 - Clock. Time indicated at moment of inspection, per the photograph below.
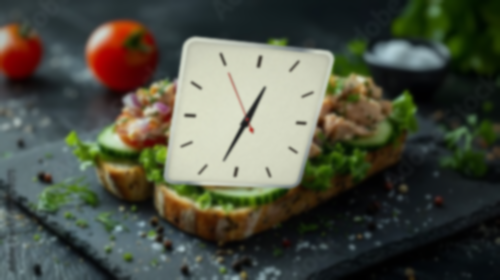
12:32:55
